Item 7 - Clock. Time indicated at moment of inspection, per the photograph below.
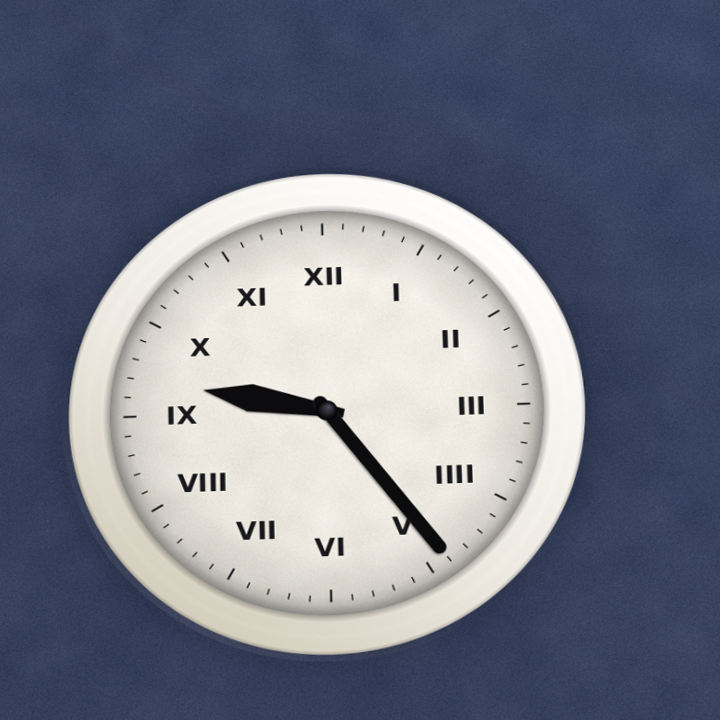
9:24
